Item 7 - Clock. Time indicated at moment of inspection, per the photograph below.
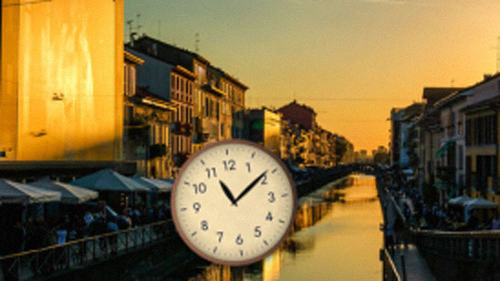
11:09
